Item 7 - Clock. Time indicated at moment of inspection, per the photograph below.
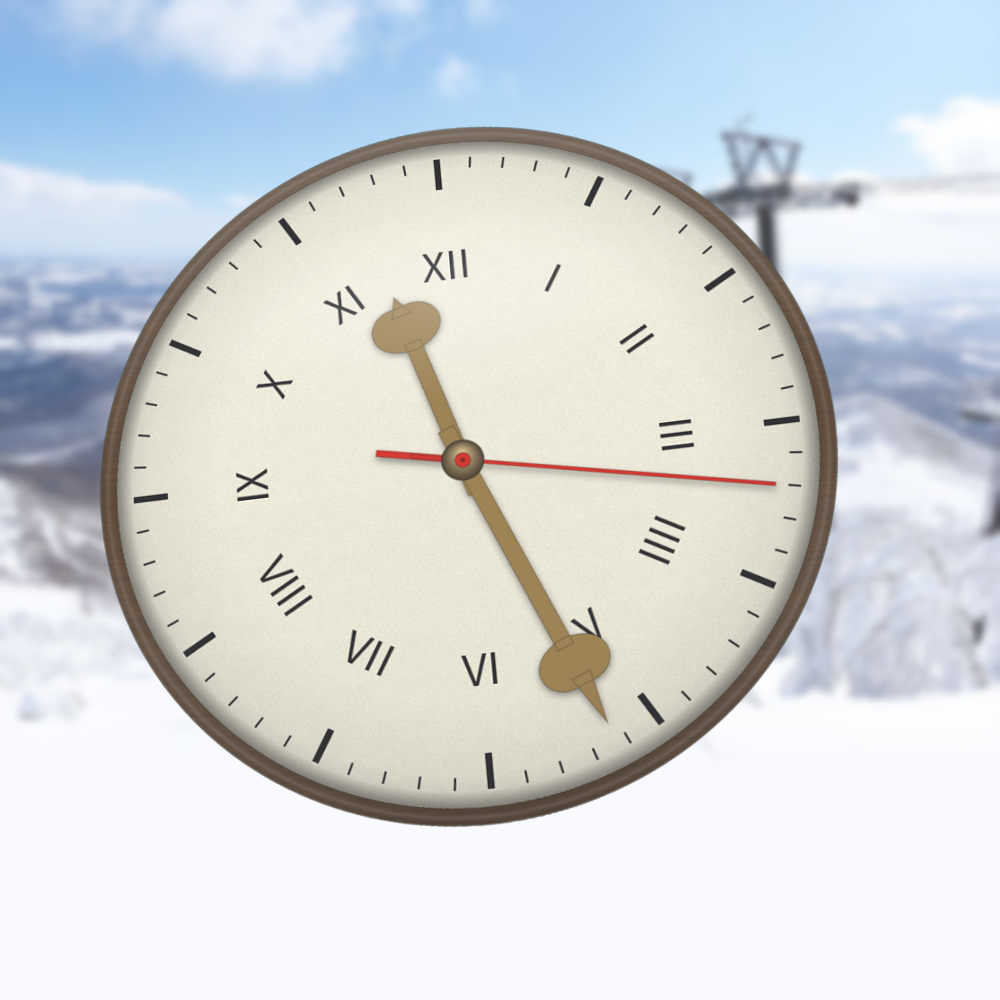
11:26:17
